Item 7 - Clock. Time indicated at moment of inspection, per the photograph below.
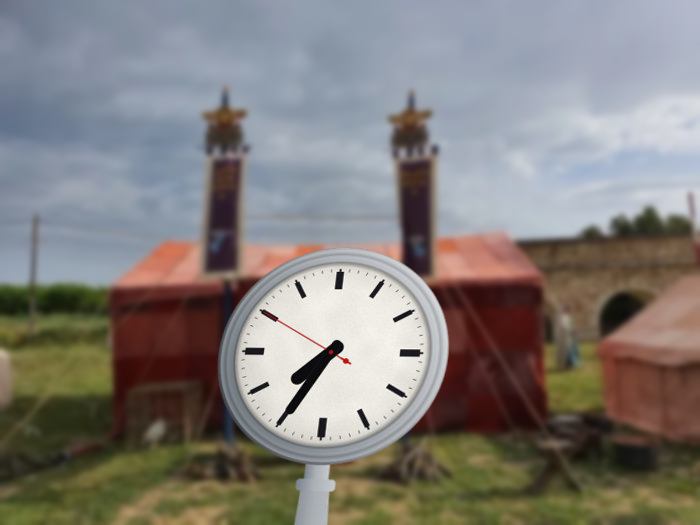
7:34:50
